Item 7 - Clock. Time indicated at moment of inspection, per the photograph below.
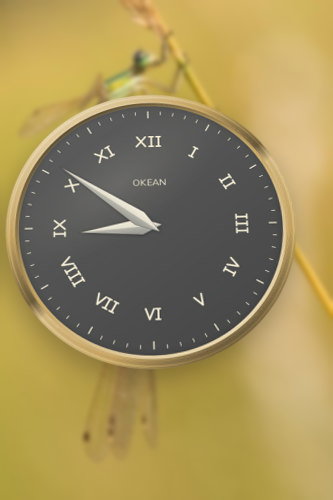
8:51
